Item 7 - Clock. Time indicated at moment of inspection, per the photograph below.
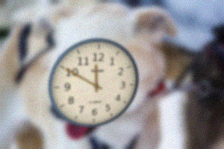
11:50
